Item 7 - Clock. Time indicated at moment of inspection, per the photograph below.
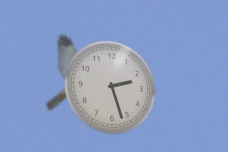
2:27
